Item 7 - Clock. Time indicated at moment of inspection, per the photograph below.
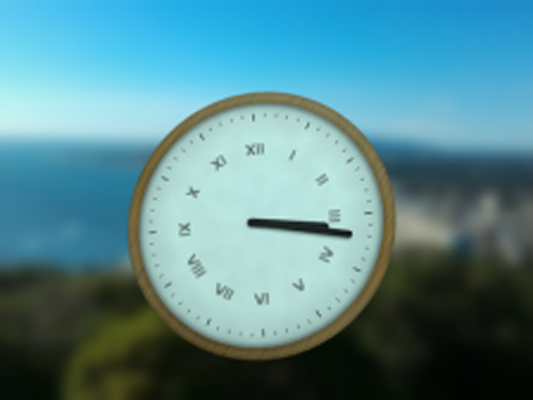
3:17
